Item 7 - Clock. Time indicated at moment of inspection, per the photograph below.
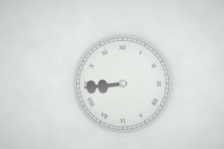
8:44
